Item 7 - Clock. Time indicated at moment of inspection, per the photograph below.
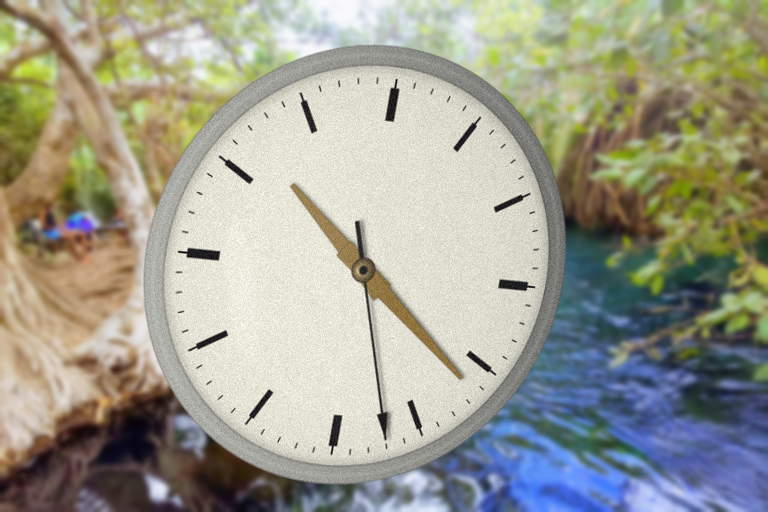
10:21:27
